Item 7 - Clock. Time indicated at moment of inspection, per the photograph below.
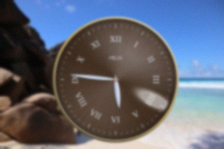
5:46
